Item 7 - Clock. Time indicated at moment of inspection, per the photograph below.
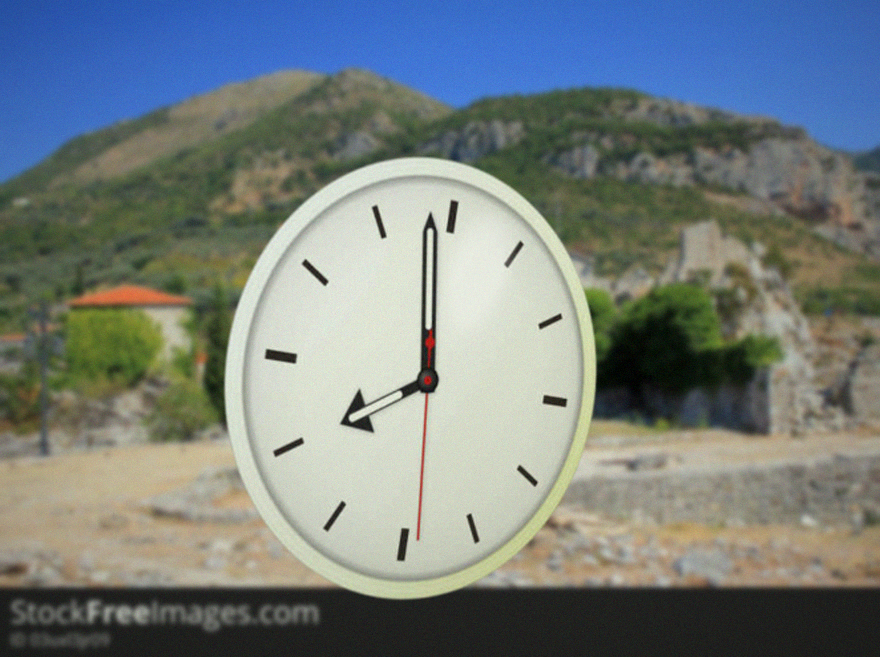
7:58:29
